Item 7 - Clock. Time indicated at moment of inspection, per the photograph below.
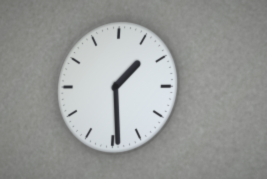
1:29
